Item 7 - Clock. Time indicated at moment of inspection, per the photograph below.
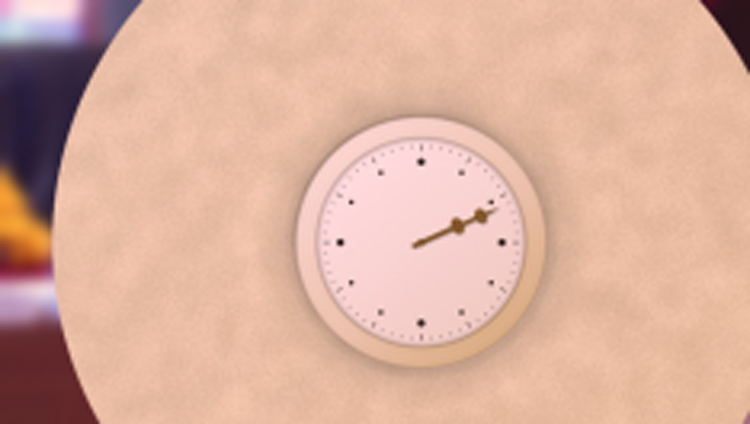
2:11
